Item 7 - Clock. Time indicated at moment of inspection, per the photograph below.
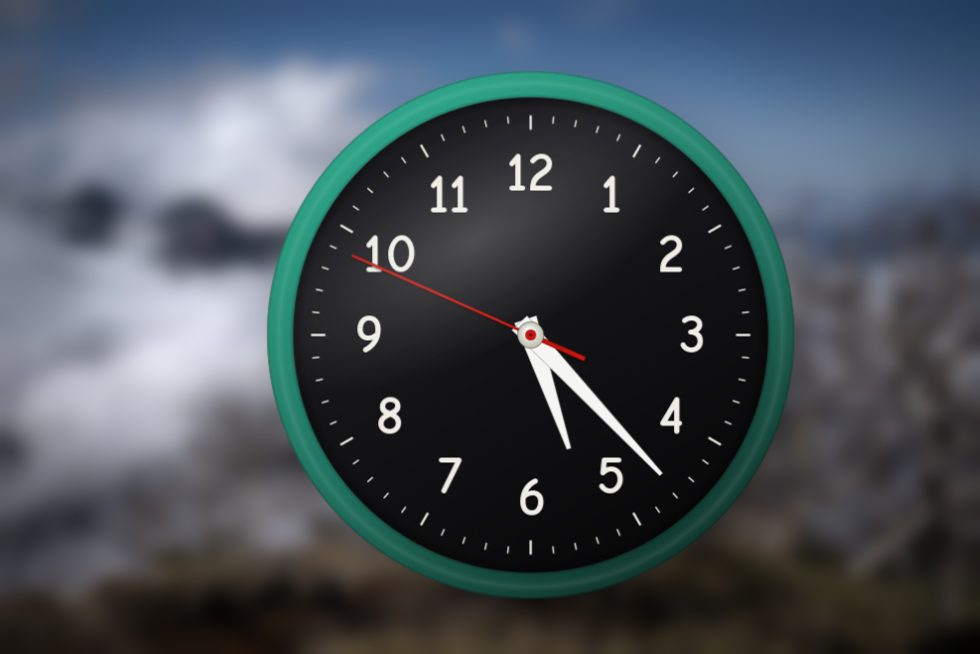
5:22:49
